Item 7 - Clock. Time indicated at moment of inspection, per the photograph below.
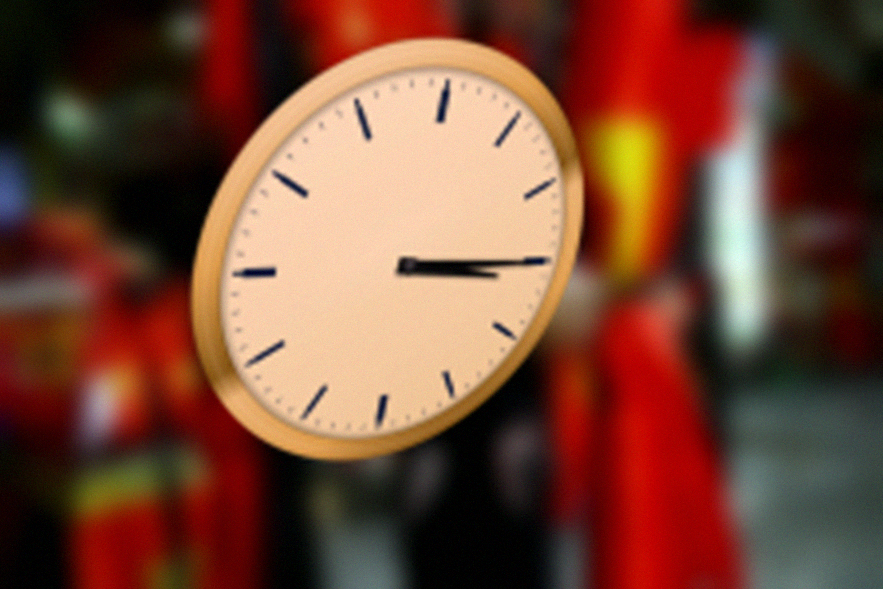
3:15
